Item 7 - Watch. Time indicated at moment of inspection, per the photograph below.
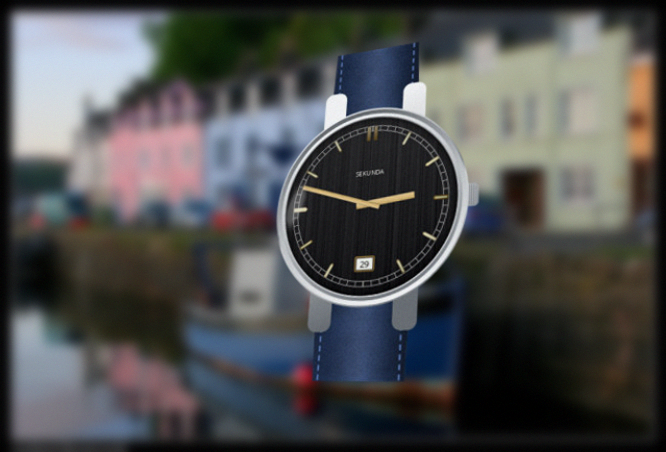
2:48
